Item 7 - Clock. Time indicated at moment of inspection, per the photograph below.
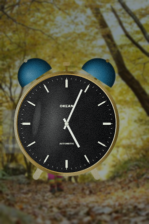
5:04
